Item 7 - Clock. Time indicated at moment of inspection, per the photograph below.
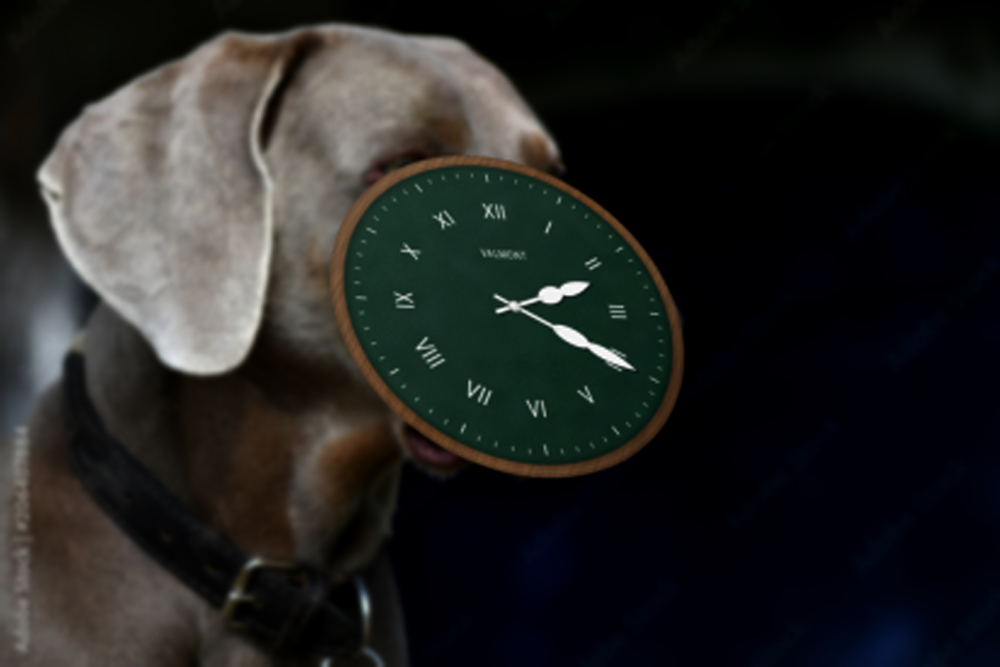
2:20
